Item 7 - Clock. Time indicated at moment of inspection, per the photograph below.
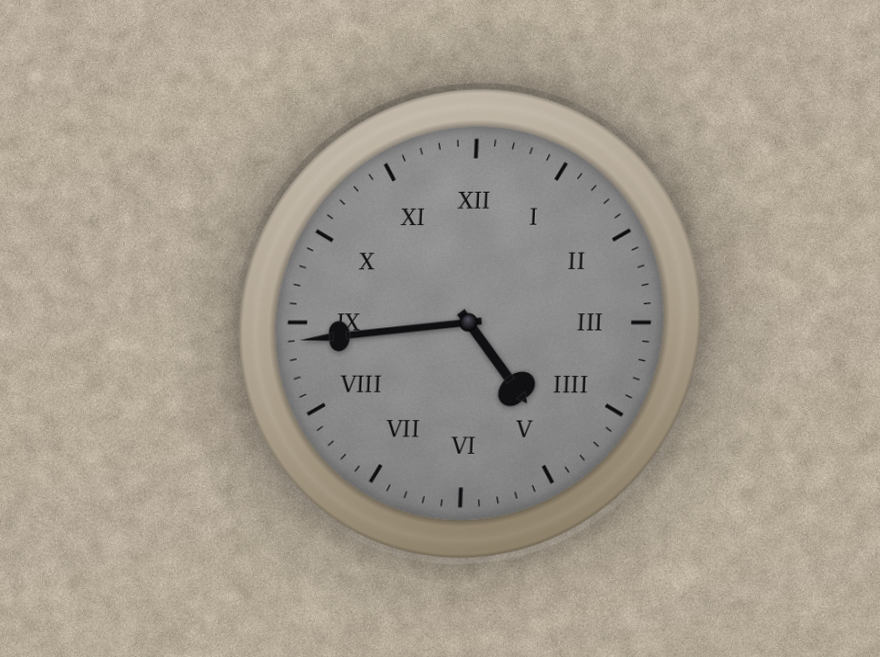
4:44
